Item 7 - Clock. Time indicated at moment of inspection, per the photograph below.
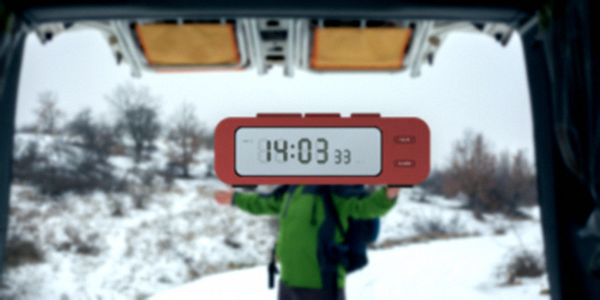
14:03:33
